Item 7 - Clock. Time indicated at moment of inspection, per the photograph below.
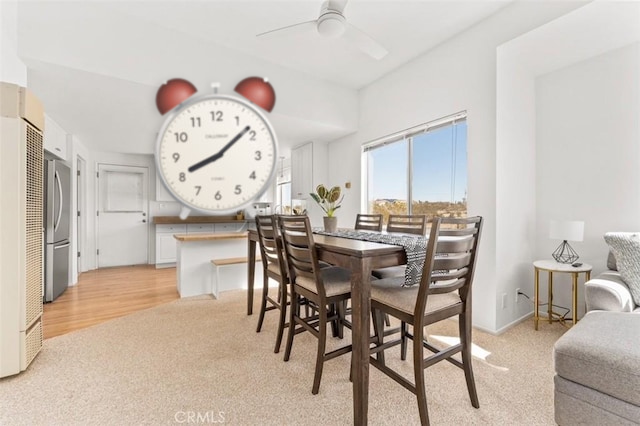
8:08
